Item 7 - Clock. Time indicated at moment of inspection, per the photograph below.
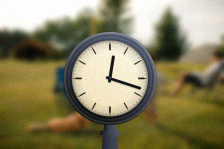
12:18
